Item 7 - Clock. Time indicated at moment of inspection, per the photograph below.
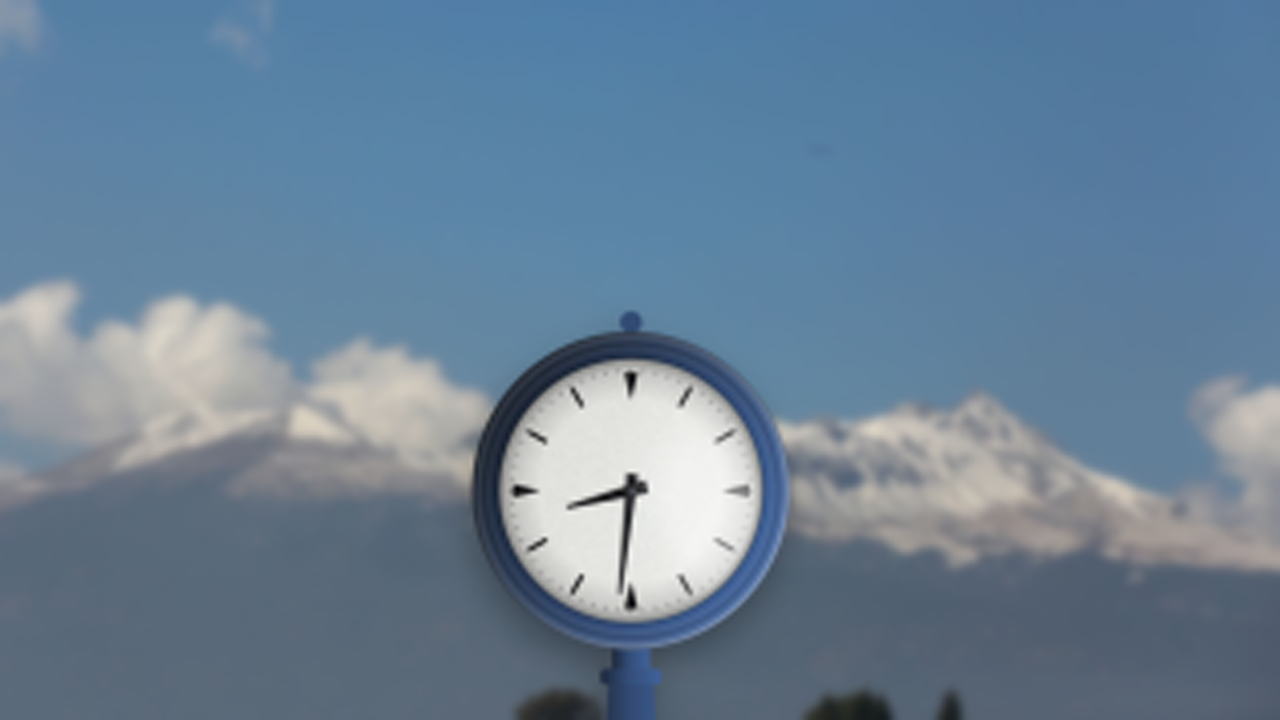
8:31
